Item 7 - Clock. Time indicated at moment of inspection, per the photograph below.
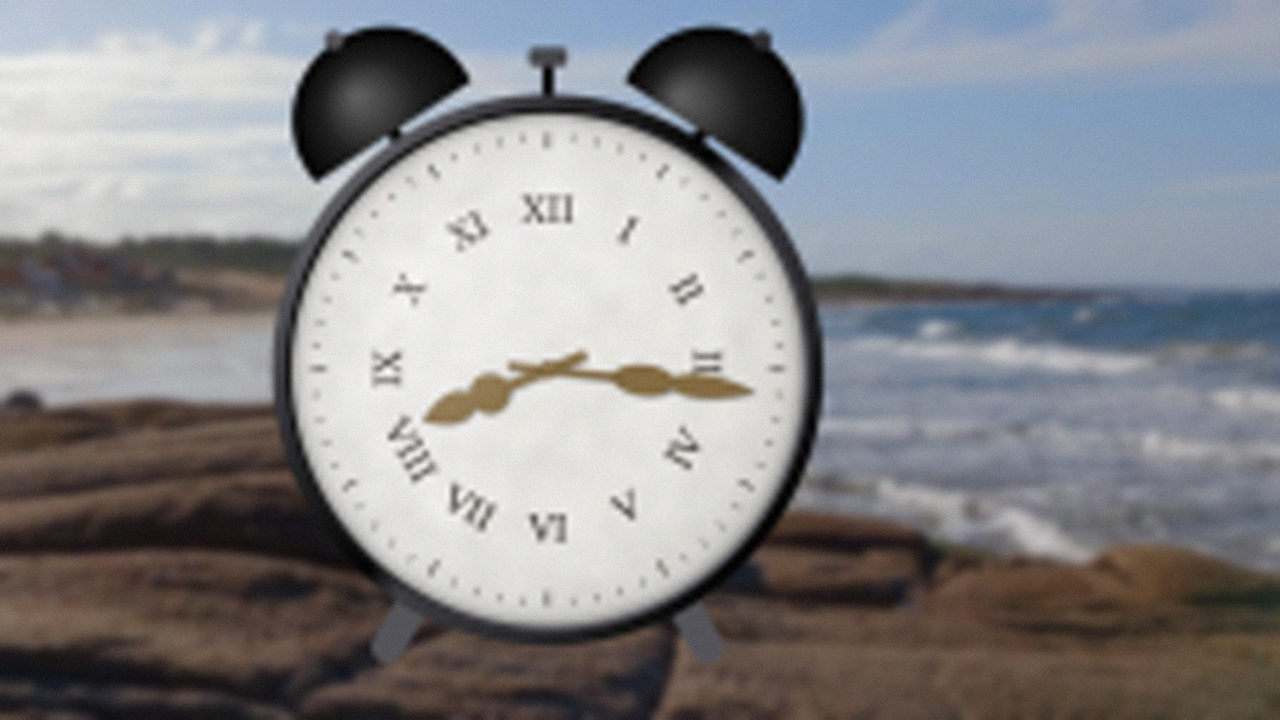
8:16
